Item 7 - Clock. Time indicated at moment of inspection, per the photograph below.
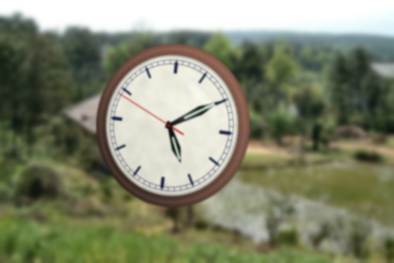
5:09:49
